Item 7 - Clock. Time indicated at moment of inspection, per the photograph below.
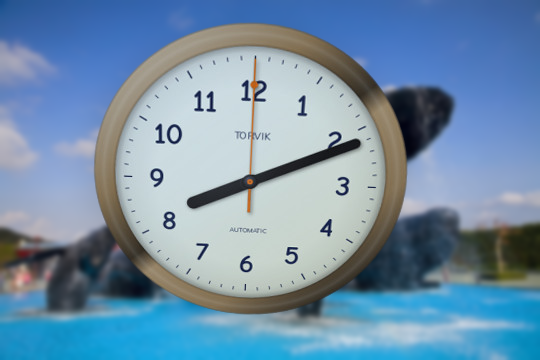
8:11:00
